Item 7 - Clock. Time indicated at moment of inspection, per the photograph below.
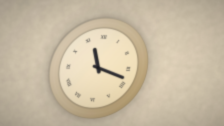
11:18
